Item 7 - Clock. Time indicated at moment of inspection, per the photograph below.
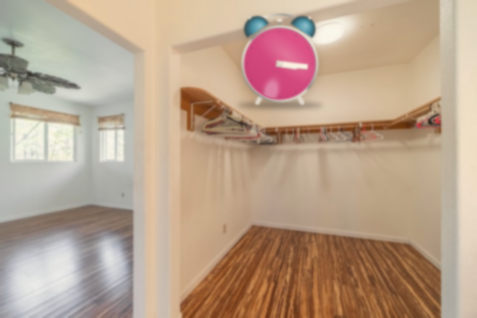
3:16
